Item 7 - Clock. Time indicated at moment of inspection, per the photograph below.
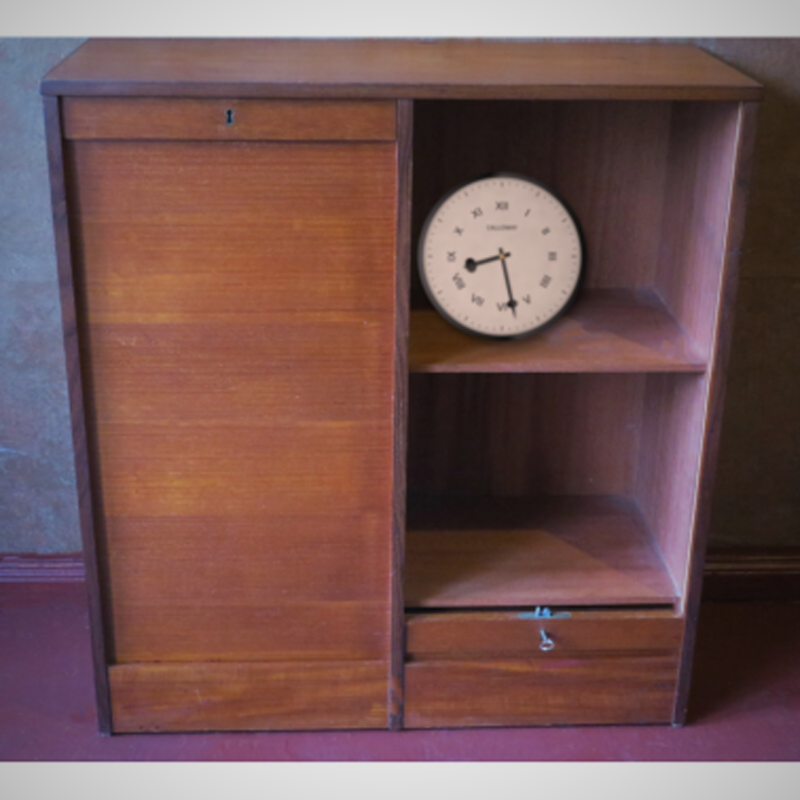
8:28
